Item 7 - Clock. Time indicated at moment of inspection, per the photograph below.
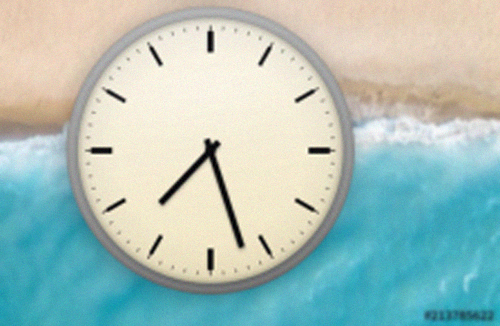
7:27
